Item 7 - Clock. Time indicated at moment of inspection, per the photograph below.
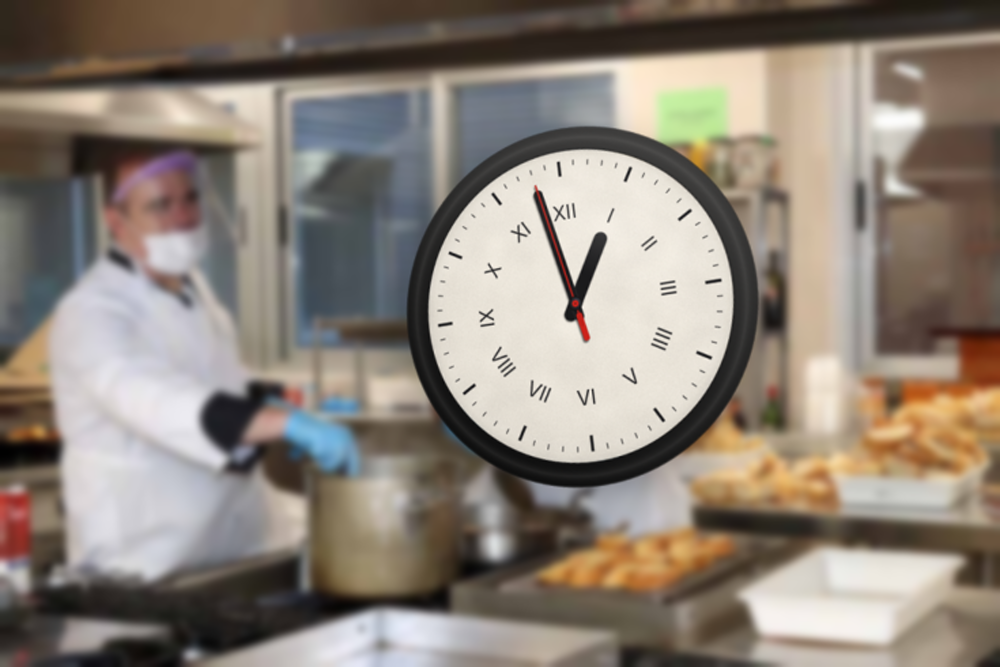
12:57:58
